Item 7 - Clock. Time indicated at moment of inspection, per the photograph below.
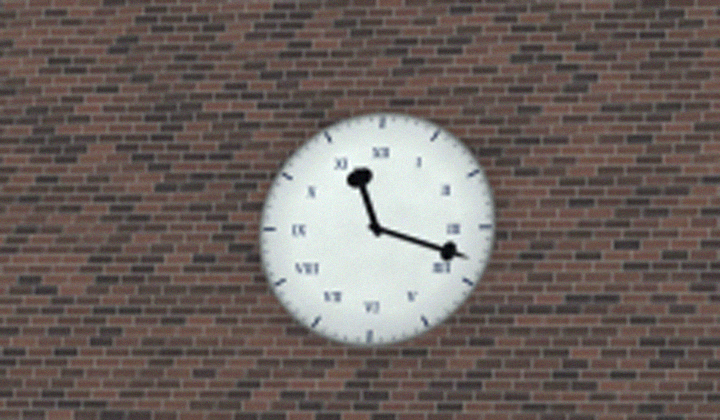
11:18
